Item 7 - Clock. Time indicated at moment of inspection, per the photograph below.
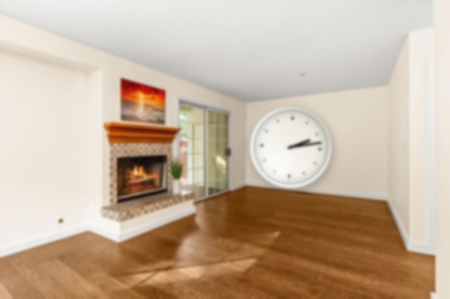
2:13
